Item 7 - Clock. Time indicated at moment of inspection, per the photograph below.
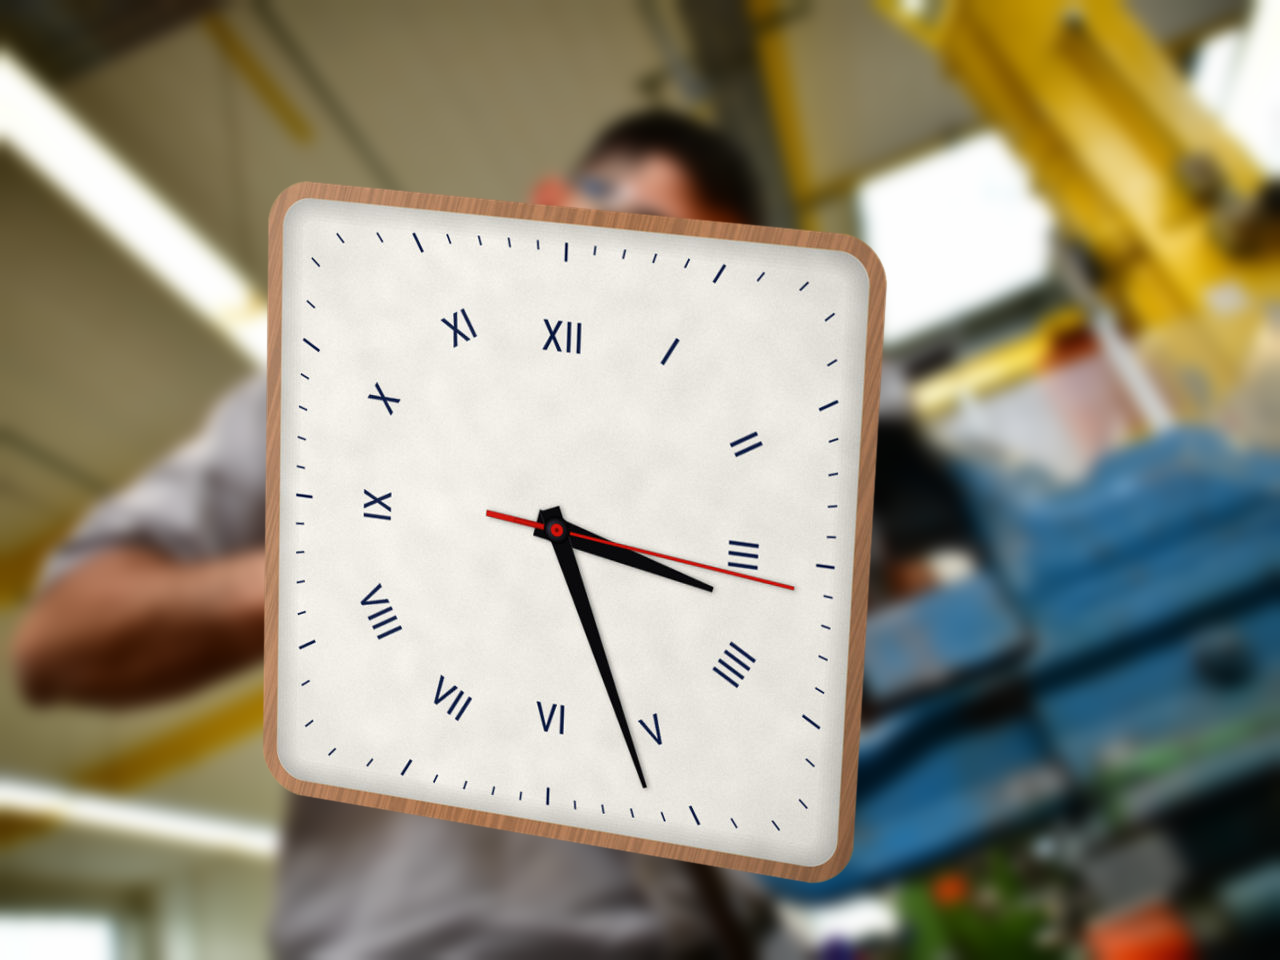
3:26:16
